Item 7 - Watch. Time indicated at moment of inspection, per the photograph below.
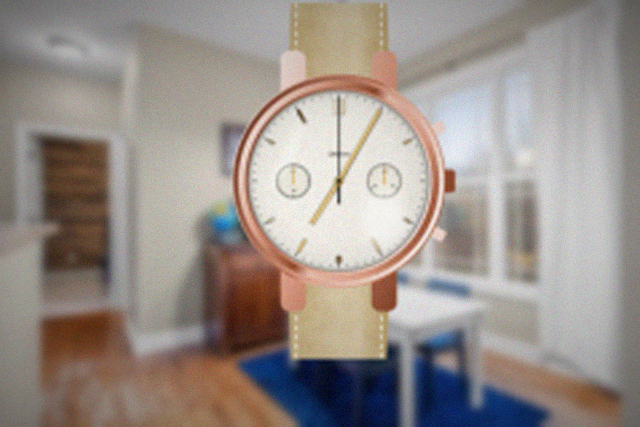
7:05
